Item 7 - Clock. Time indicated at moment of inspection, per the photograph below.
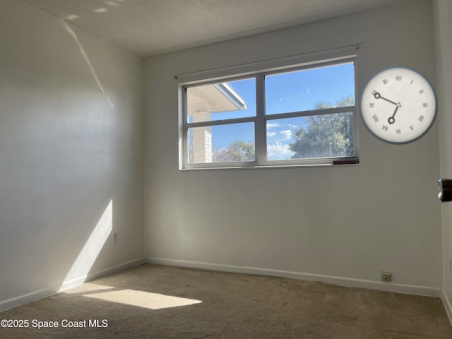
6:49
